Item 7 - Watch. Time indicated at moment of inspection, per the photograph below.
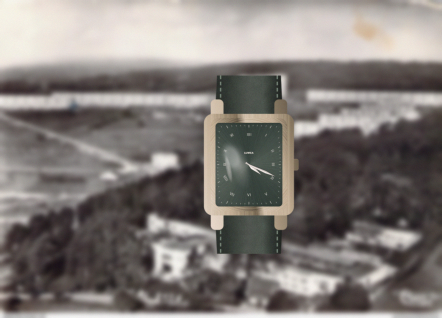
4:19
